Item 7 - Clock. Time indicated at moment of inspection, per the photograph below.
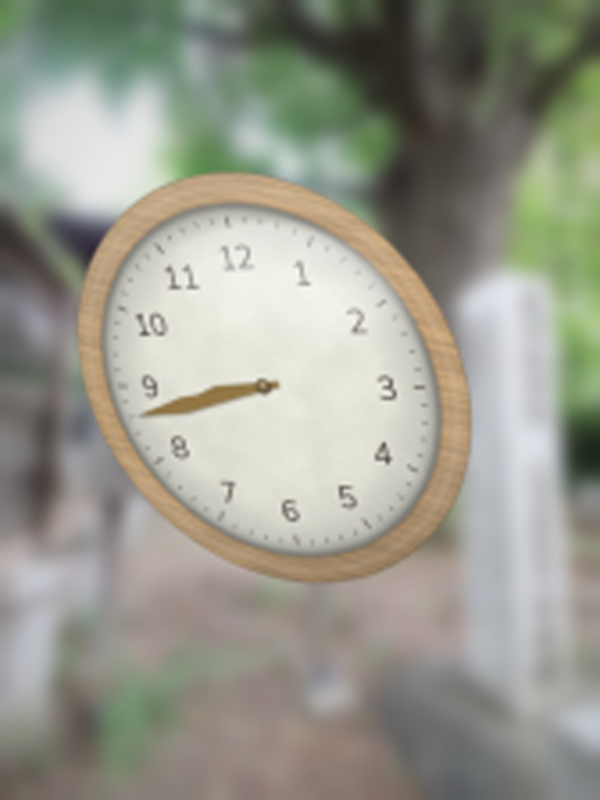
8:43
